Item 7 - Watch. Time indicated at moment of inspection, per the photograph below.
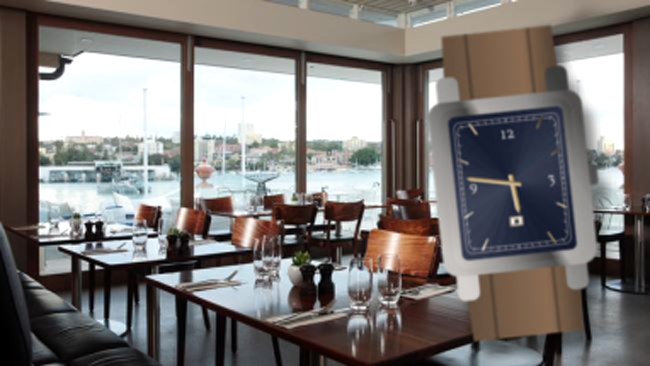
5:47
